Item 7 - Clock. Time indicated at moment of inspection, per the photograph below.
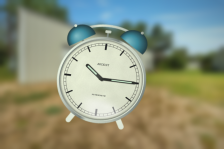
10:15
